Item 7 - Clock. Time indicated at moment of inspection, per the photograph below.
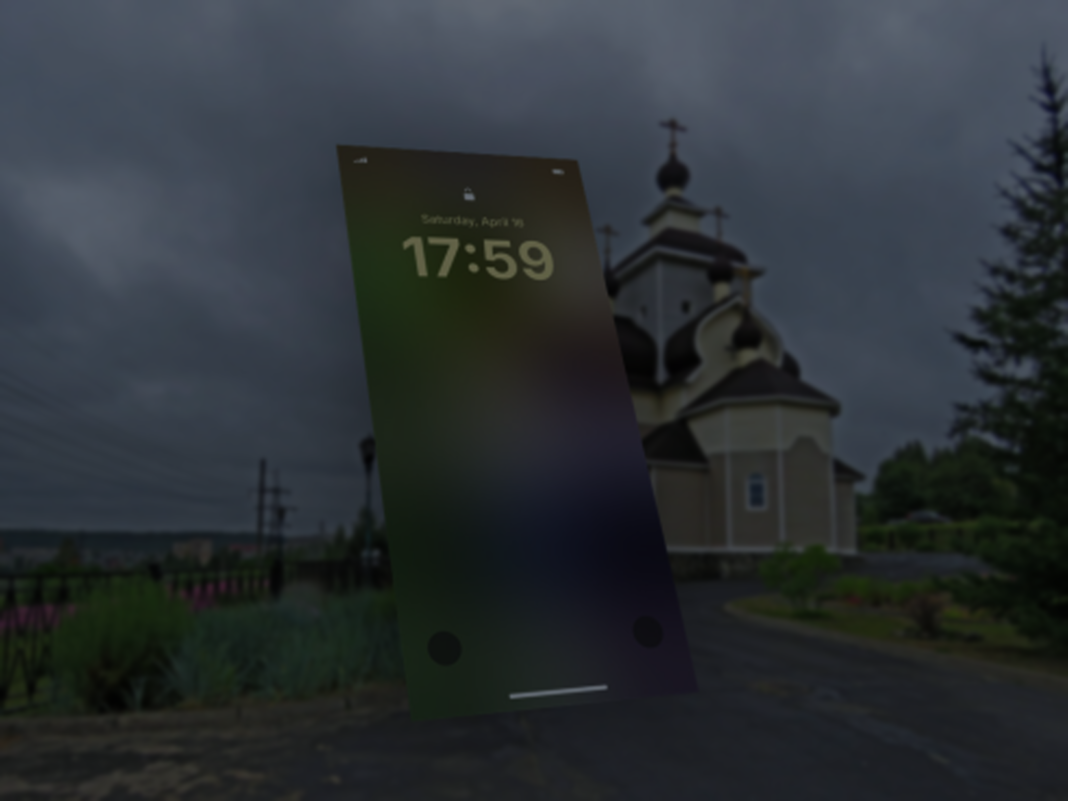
17:59
